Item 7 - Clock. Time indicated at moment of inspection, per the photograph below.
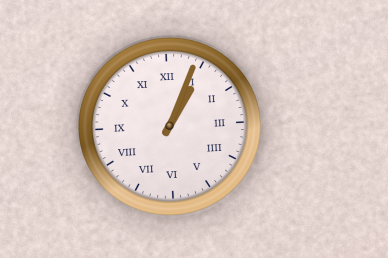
1:04
